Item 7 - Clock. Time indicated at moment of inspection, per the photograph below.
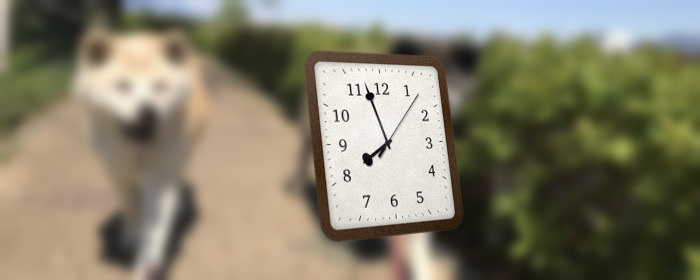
7:57:07
